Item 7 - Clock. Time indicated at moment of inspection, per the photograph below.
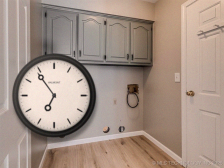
6:54
